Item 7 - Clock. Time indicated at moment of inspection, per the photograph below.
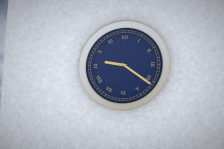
9:21
